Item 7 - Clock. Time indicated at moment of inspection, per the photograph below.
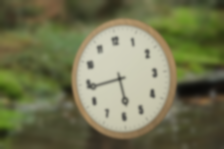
5:44
